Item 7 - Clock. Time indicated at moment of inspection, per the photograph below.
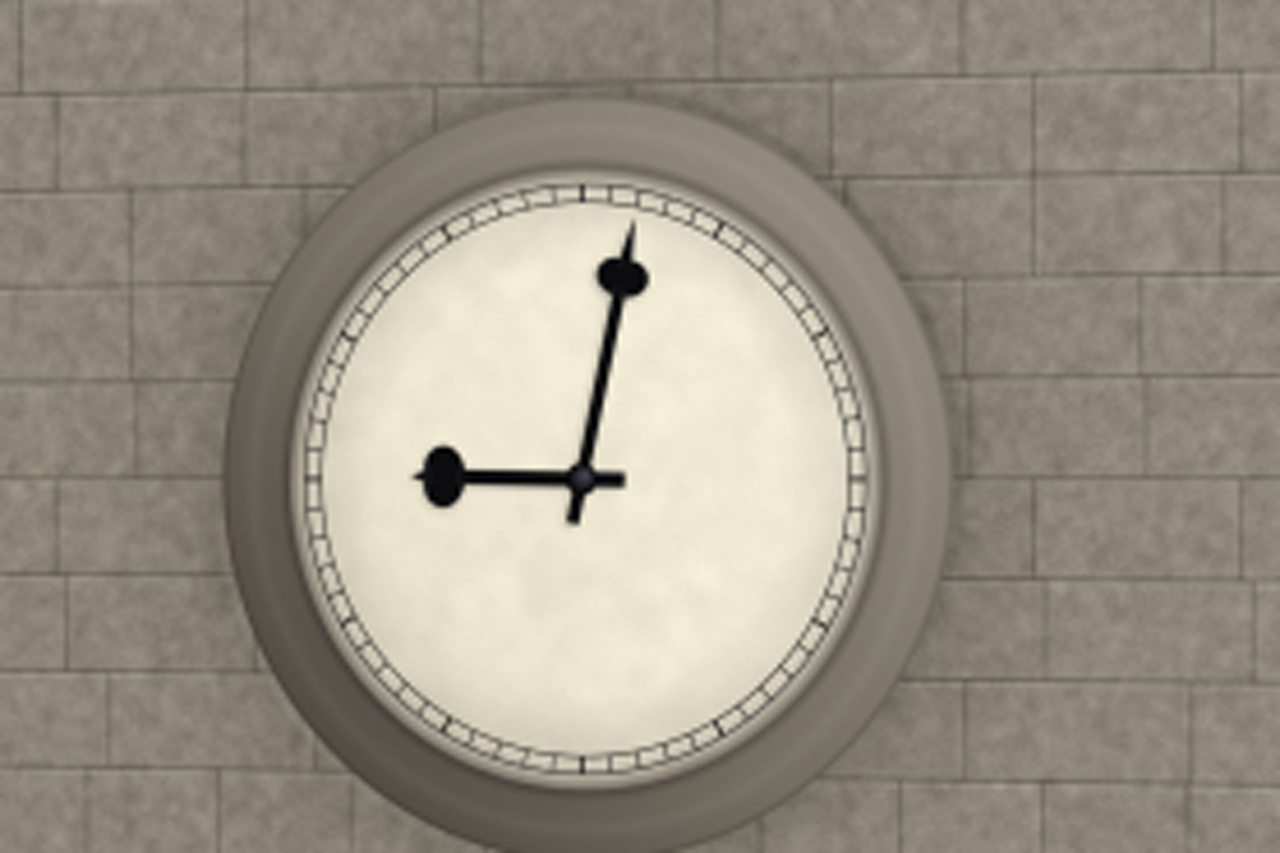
9:02
